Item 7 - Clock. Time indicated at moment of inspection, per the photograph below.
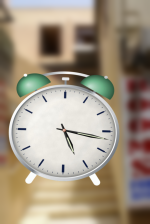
5:17
